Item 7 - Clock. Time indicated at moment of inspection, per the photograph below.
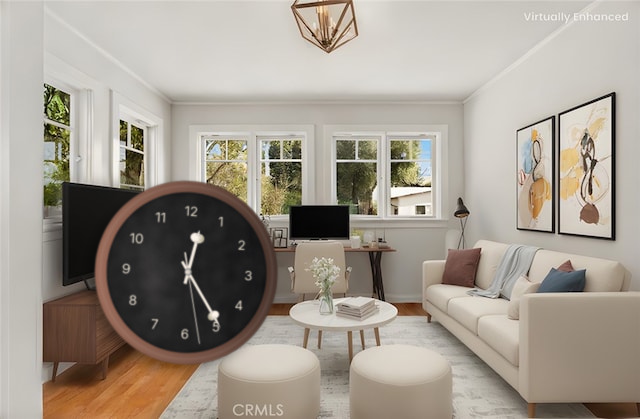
12:24:28
